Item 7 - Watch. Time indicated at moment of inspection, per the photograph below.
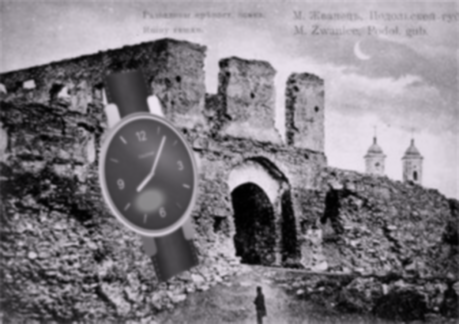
8:07
